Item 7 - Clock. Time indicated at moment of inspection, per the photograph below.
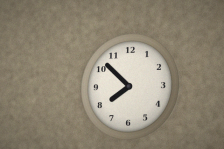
7:52
